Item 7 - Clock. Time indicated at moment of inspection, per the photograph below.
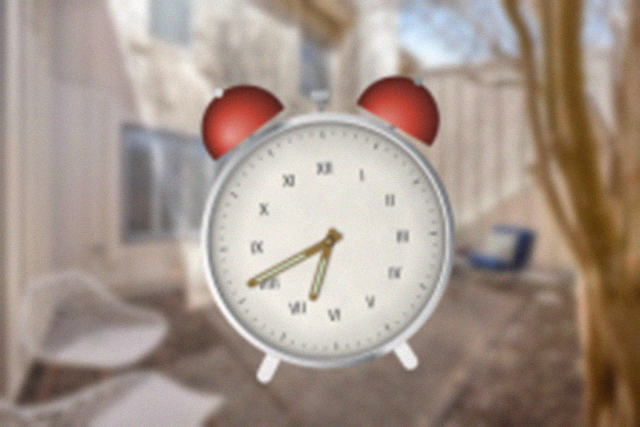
6:41
